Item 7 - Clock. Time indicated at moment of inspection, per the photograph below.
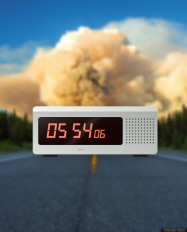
5:54:06
